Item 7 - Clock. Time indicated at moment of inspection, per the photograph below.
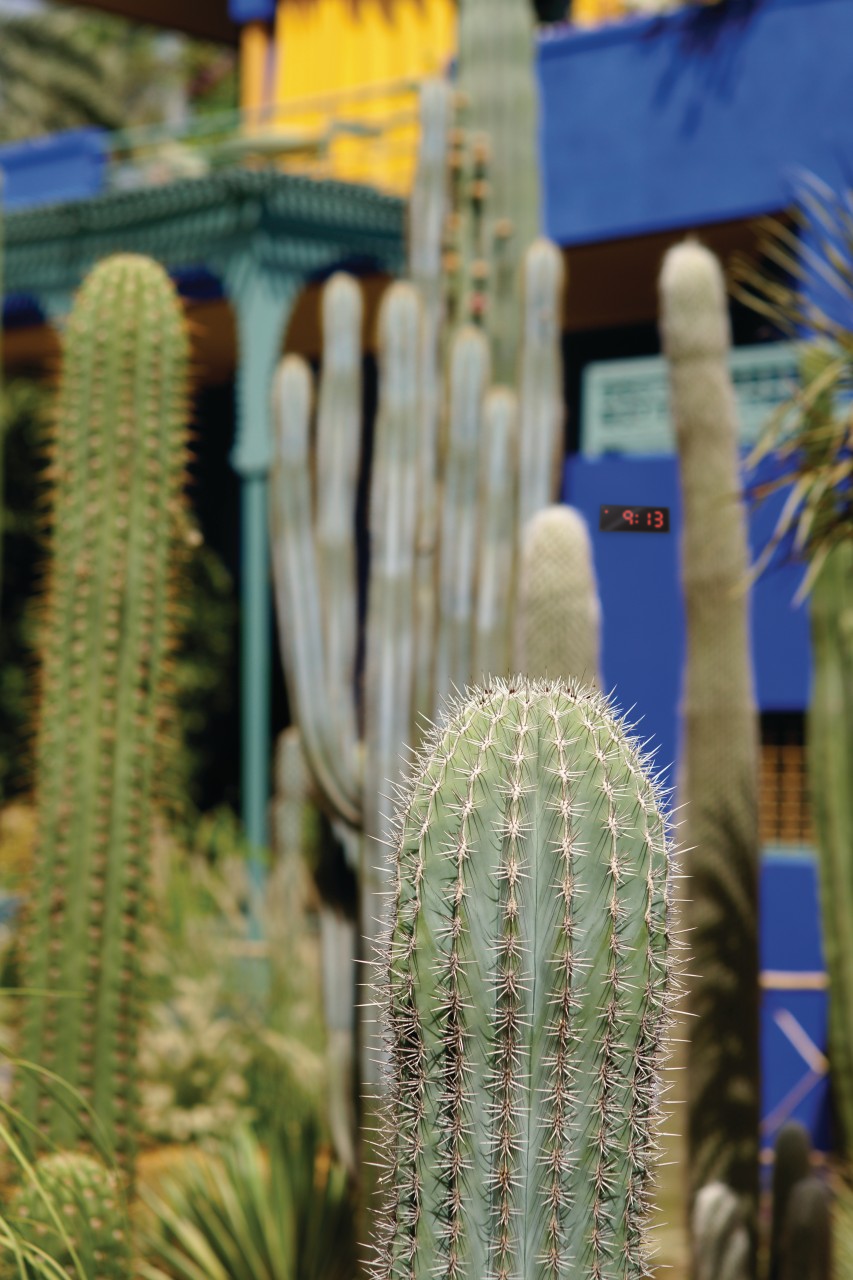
9:13
